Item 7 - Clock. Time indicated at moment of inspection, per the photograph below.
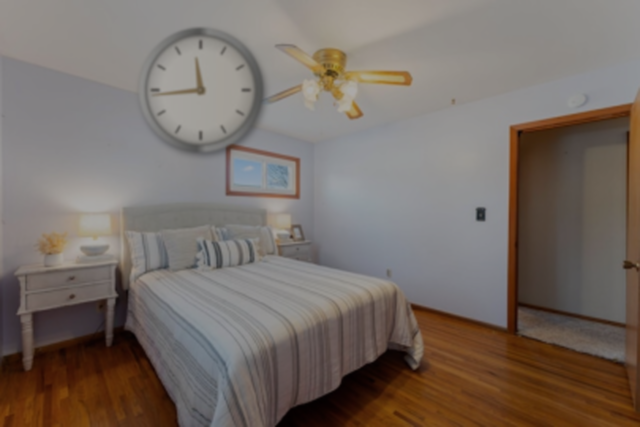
11:44
